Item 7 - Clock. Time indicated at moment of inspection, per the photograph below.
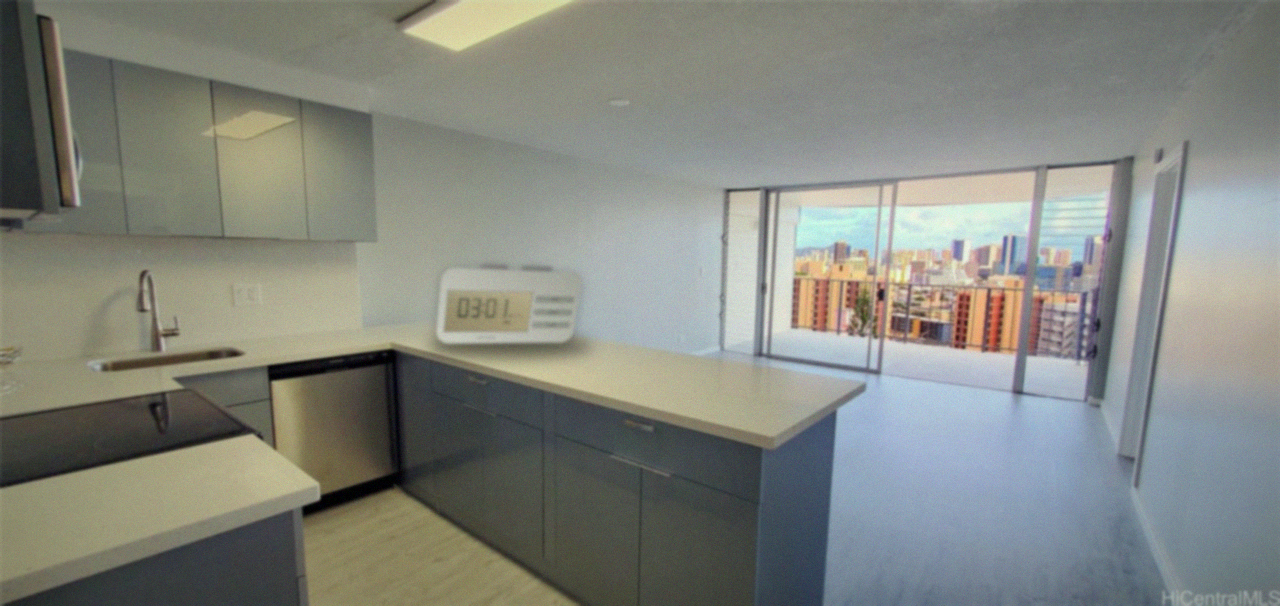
3:01
